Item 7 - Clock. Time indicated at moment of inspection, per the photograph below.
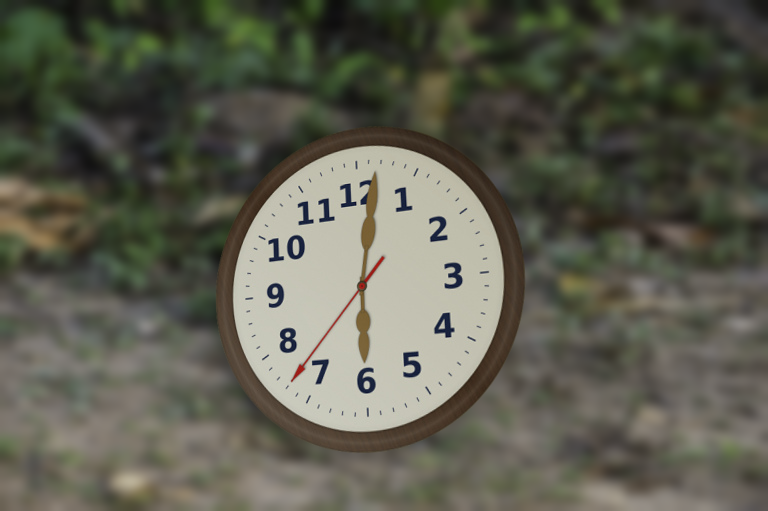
6:01:37
